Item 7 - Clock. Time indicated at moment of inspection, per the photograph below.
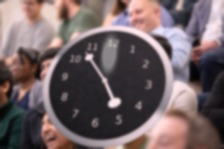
4:53
